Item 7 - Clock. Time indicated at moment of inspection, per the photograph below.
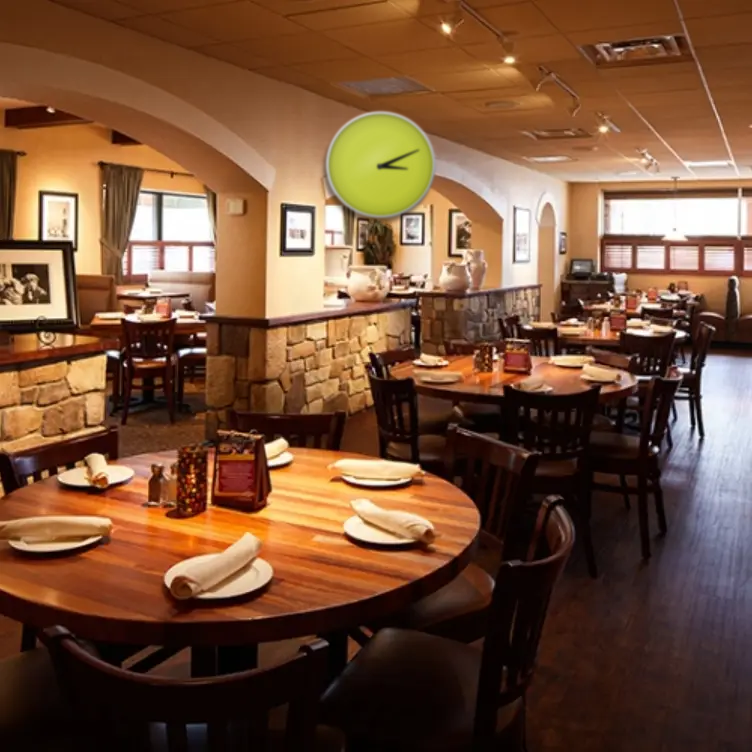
3:11
